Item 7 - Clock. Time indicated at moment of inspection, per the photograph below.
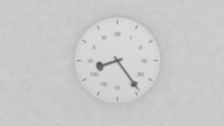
8:24
